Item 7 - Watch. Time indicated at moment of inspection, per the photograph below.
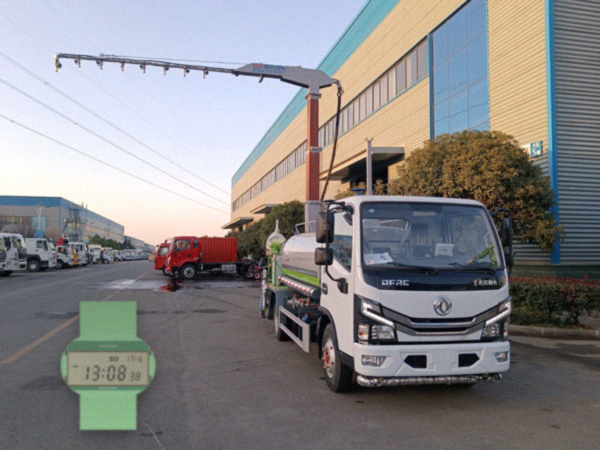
13:08
